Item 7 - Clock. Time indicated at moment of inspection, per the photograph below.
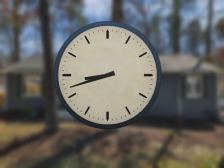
8:42
